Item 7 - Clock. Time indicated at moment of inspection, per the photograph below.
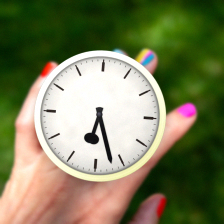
6:27
